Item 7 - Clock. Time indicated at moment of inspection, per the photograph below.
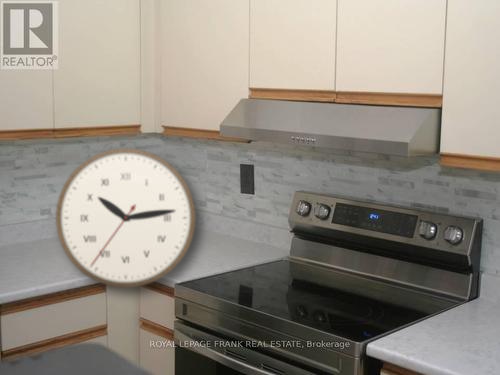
10:13:36
